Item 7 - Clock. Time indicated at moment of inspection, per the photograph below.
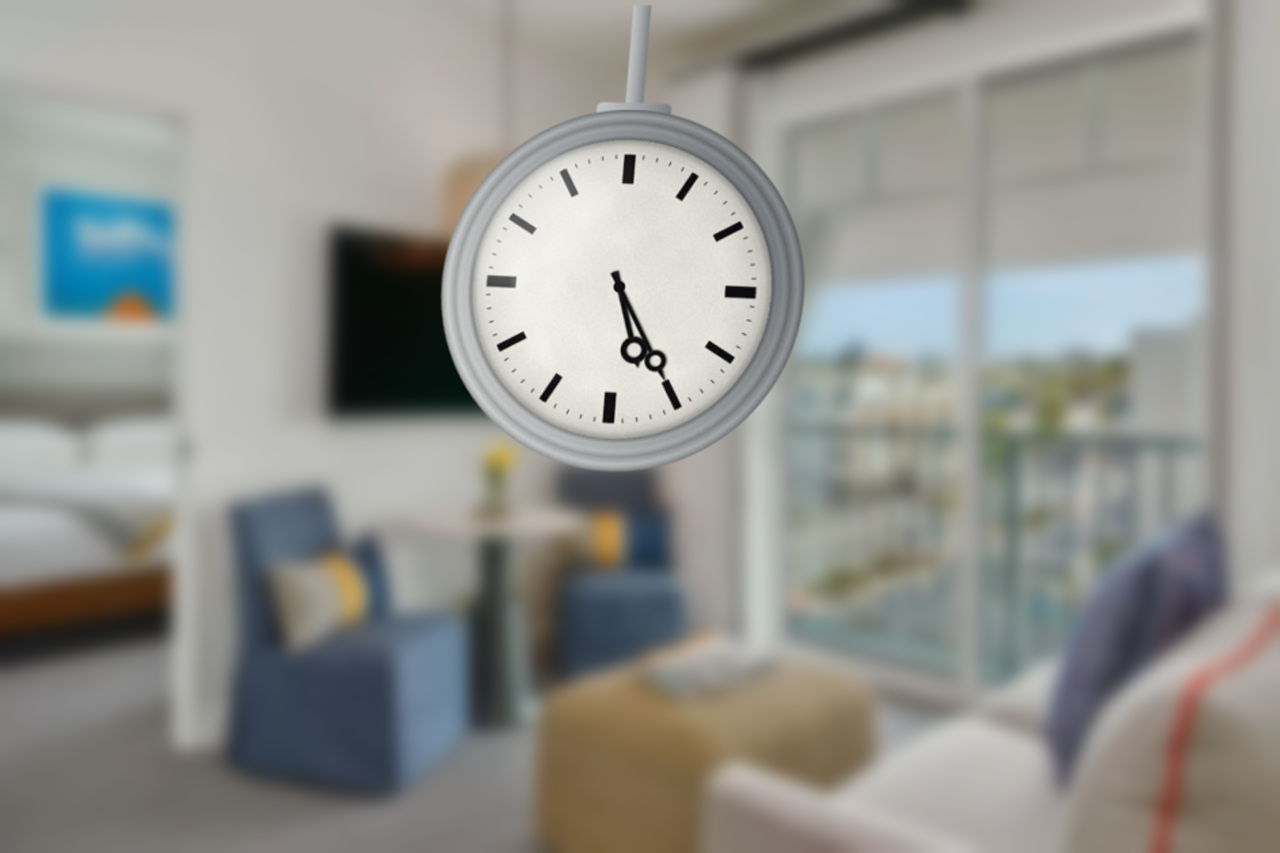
5:25
